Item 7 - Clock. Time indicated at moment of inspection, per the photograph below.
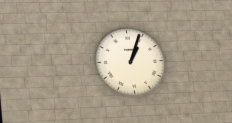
1:04
